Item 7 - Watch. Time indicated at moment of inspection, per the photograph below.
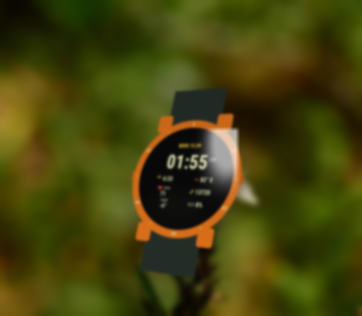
1:55
